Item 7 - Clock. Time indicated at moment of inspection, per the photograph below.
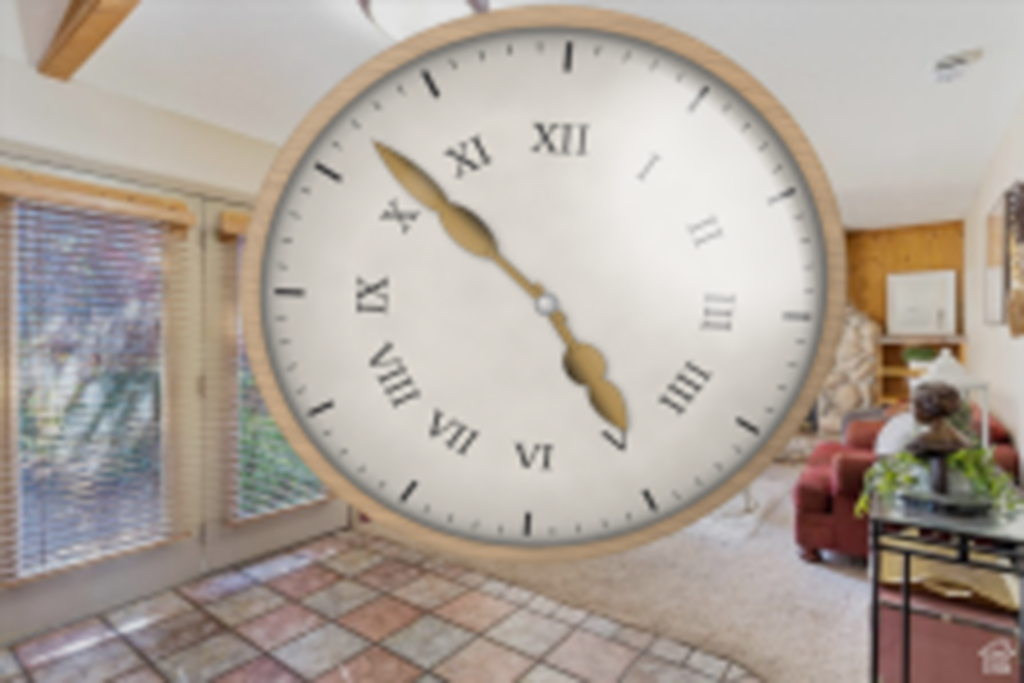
4:52
